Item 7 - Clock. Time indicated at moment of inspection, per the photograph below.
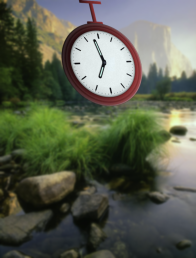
6:58
